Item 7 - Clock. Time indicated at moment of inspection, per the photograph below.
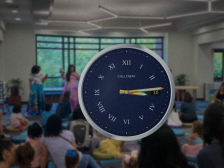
3:14
